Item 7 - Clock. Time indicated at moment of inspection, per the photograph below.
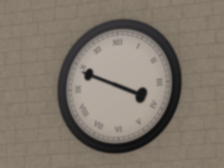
3:49
